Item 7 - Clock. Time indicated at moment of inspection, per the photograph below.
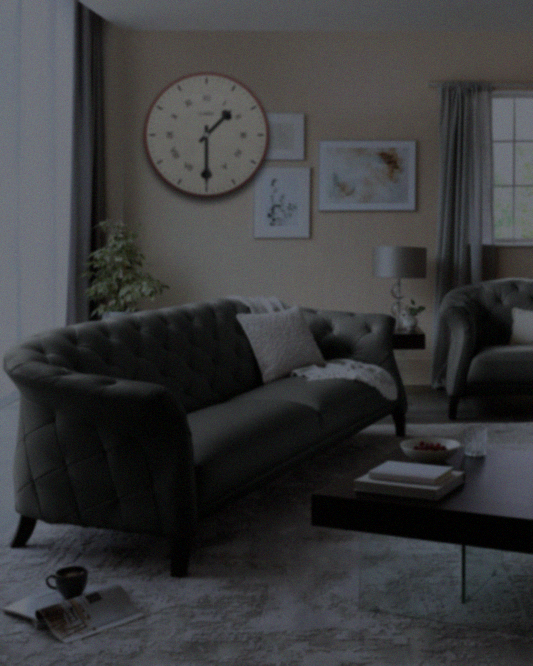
1:30
